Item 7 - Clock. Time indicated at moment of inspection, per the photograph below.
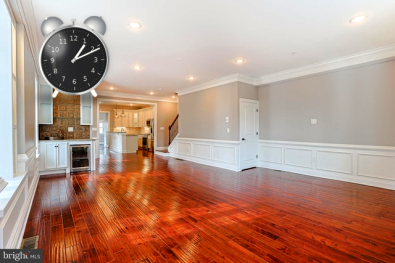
1:11
